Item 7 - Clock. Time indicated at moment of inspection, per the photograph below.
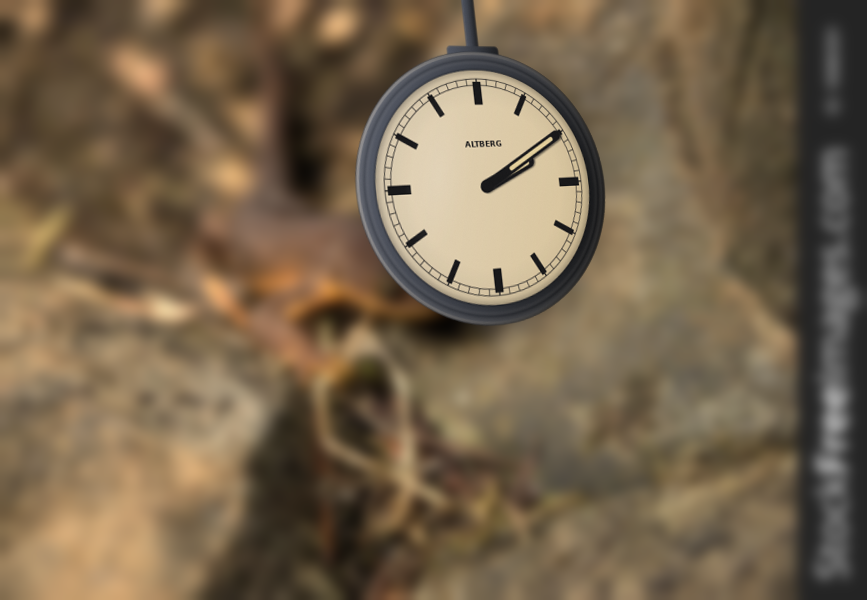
2:10
